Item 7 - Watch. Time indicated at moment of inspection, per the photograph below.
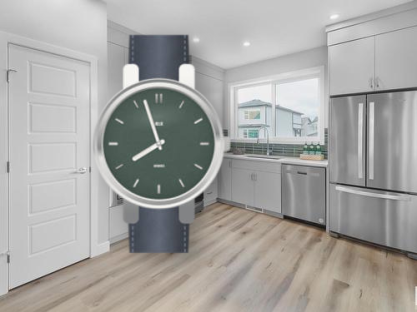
7:57
